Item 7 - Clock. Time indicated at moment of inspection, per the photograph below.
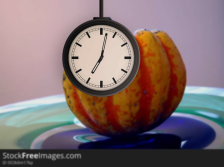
7:02
